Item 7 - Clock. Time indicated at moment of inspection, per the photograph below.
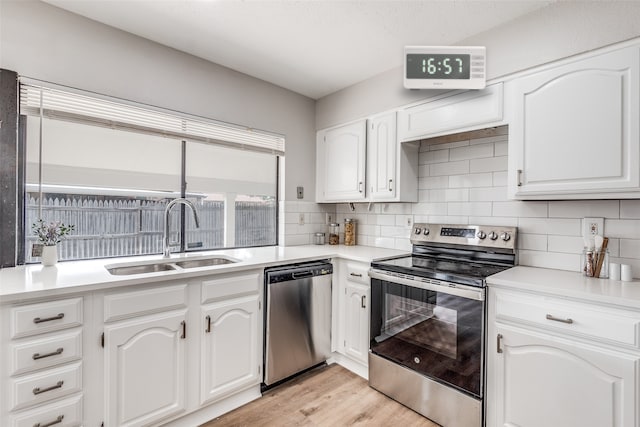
16:57
